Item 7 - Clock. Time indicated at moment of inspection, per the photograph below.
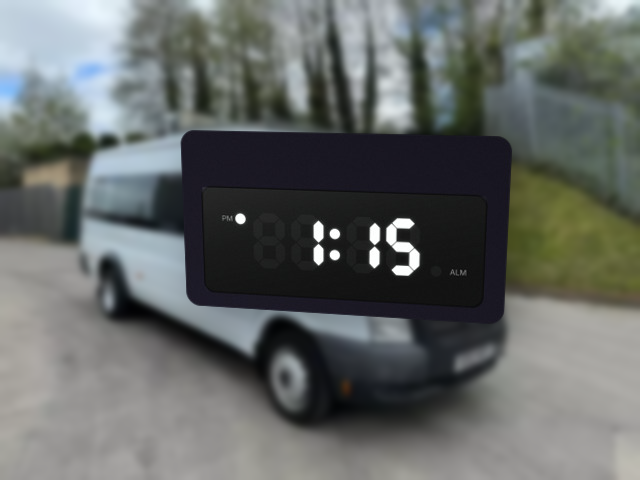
1:15
